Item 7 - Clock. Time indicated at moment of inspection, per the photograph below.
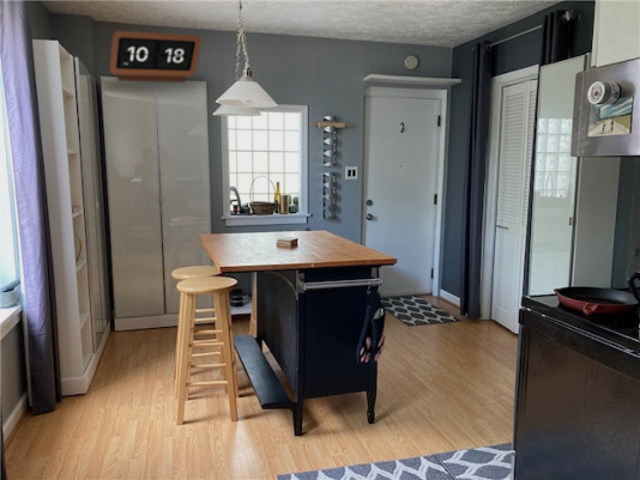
10:18
